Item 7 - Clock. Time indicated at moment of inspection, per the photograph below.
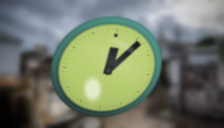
12:06
